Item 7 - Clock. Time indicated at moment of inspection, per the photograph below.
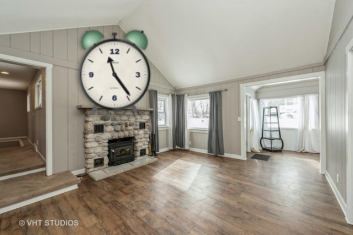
11:24
